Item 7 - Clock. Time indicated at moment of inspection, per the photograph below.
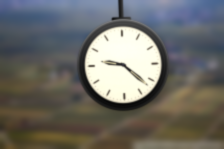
9:22
